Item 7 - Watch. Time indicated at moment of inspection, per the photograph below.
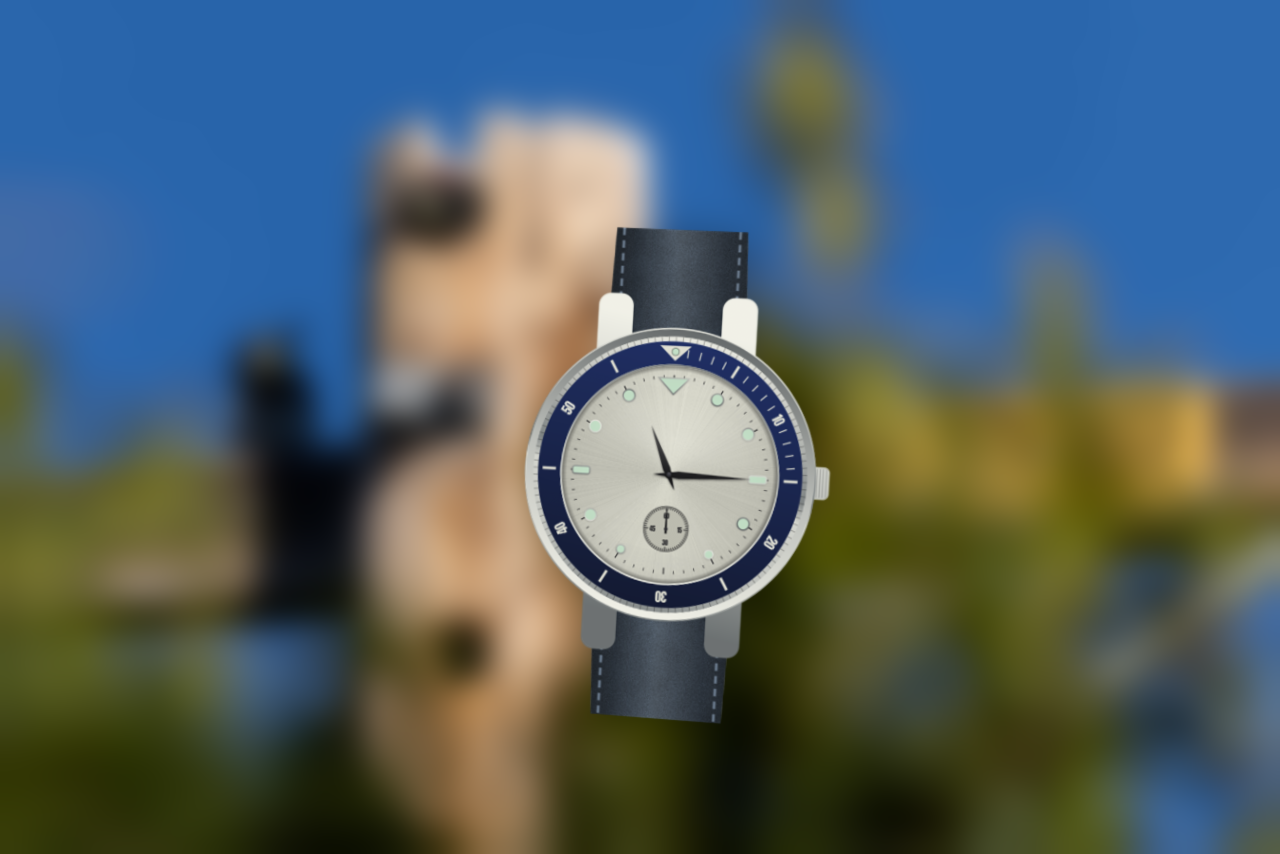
11:15
